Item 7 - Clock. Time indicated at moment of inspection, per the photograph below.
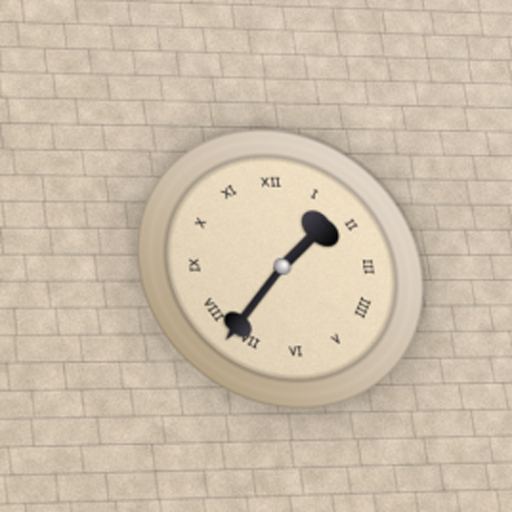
1:37
